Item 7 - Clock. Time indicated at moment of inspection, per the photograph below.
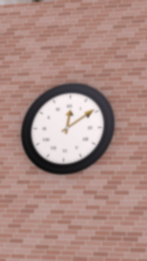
12:09
